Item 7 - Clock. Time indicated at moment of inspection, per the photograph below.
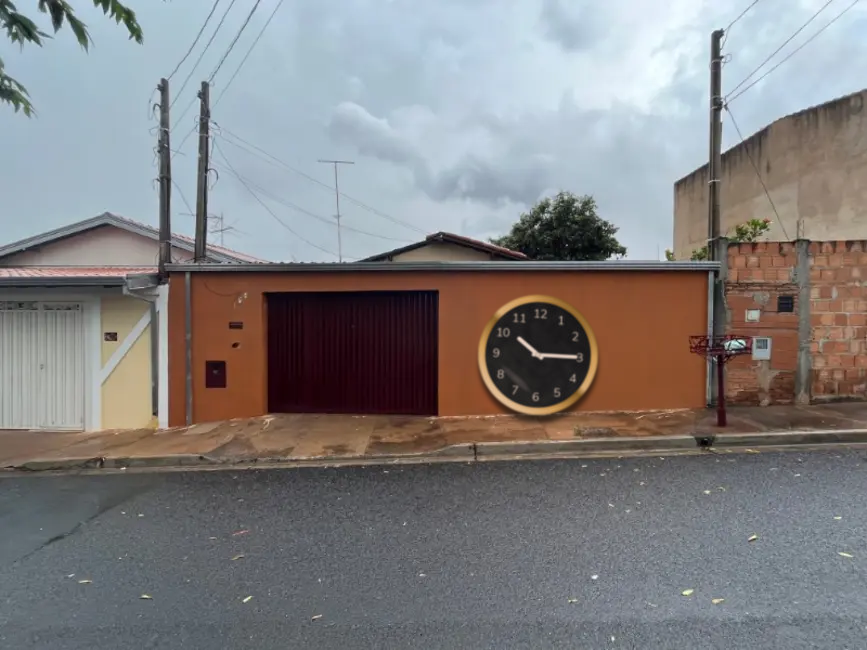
10:15
